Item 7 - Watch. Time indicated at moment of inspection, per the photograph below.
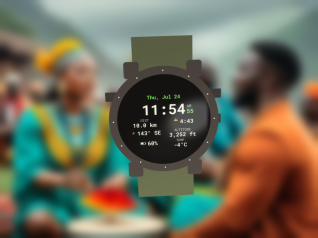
11:54
